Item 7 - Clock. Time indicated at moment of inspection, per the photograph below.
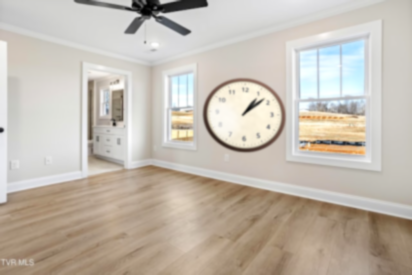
1:08
